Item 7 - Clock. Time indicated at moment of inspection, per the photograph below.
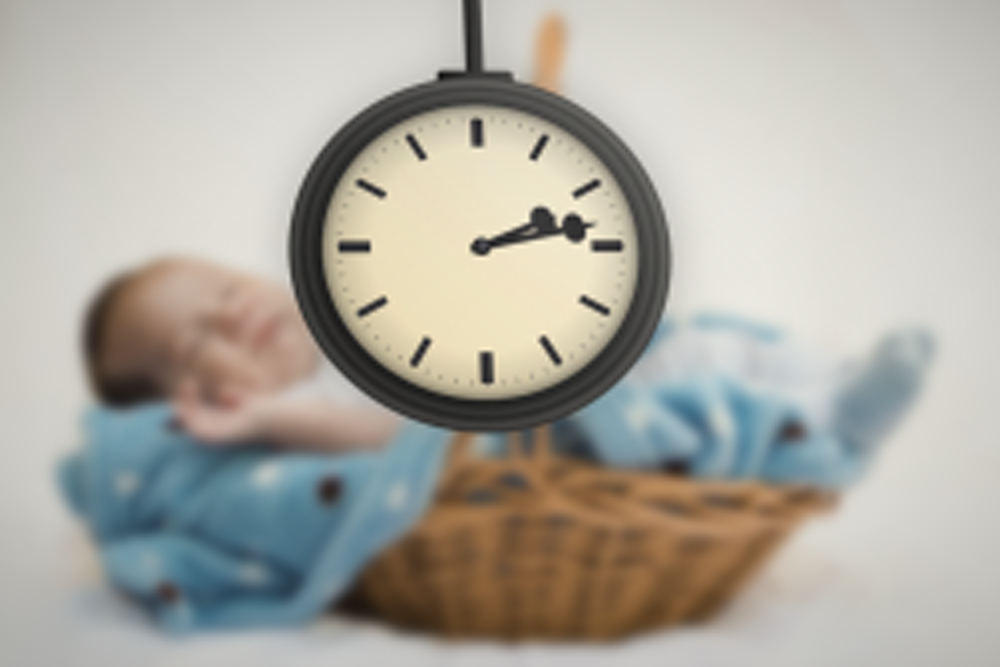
2:13
